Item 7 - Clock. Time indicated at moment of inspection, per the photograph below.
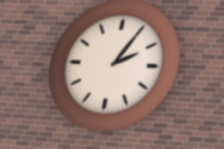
2:05
